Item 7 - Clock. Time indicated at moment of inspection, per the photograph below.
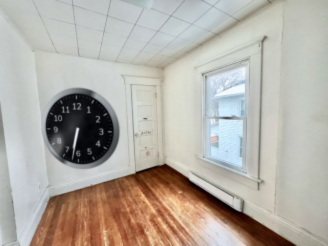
6:32
